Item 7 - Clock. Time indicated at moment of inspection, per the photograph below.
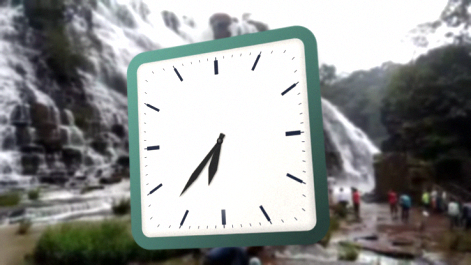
6:37
